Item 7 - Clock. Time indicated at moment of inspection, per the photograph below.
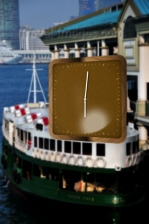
6:01
